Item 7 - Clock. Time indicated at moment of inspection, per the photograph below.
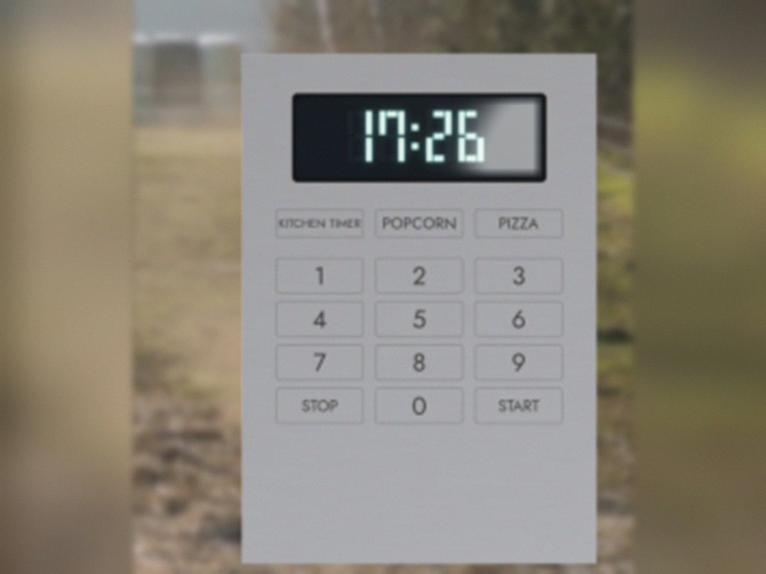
17:26
